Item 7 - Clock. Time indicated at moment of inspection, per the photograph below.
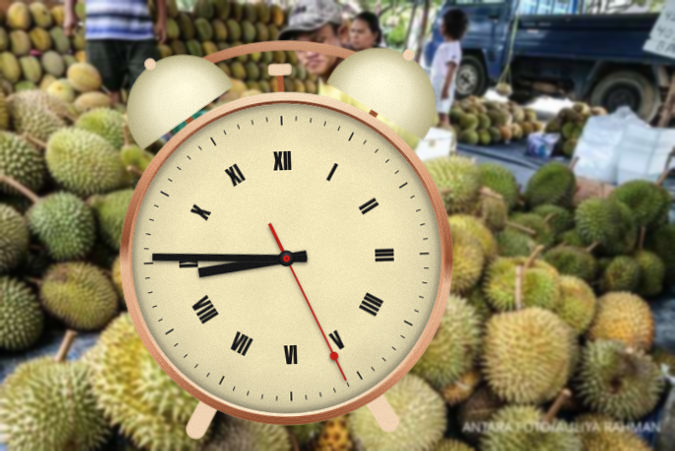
8:45:26
